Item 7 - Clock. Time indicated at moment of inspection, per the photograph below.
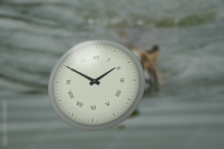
1:50
